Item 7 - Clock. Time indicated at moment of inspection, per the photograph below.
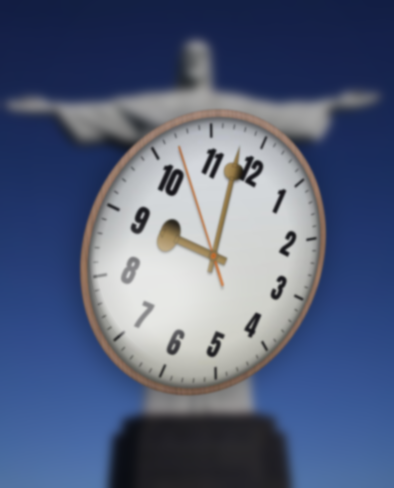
8:57:52
